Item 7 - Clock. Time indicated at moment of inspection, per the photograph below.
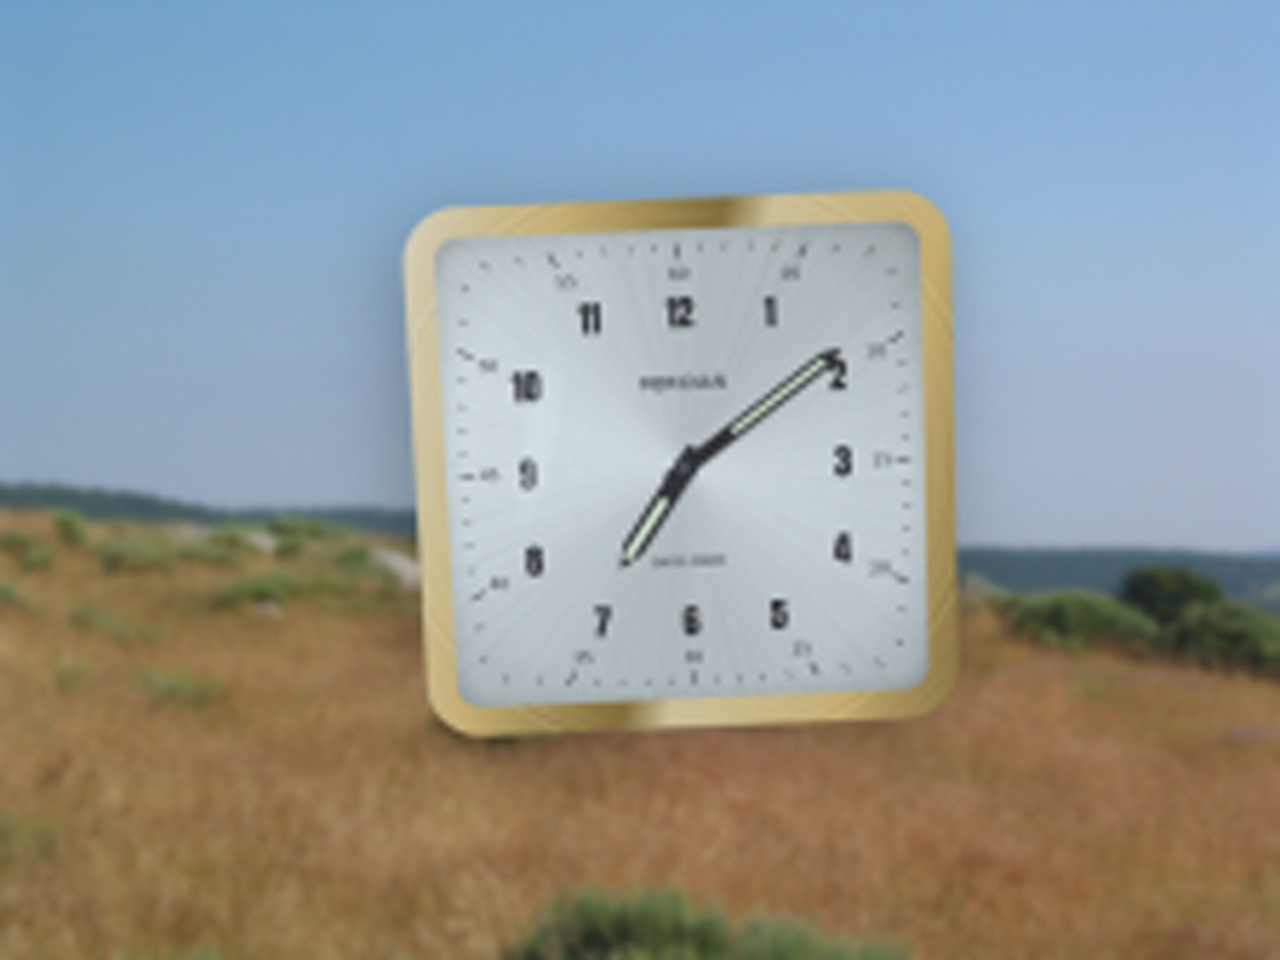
7:09
